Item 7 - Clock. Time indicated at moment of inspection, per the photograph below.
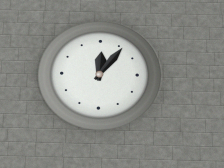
12:06
